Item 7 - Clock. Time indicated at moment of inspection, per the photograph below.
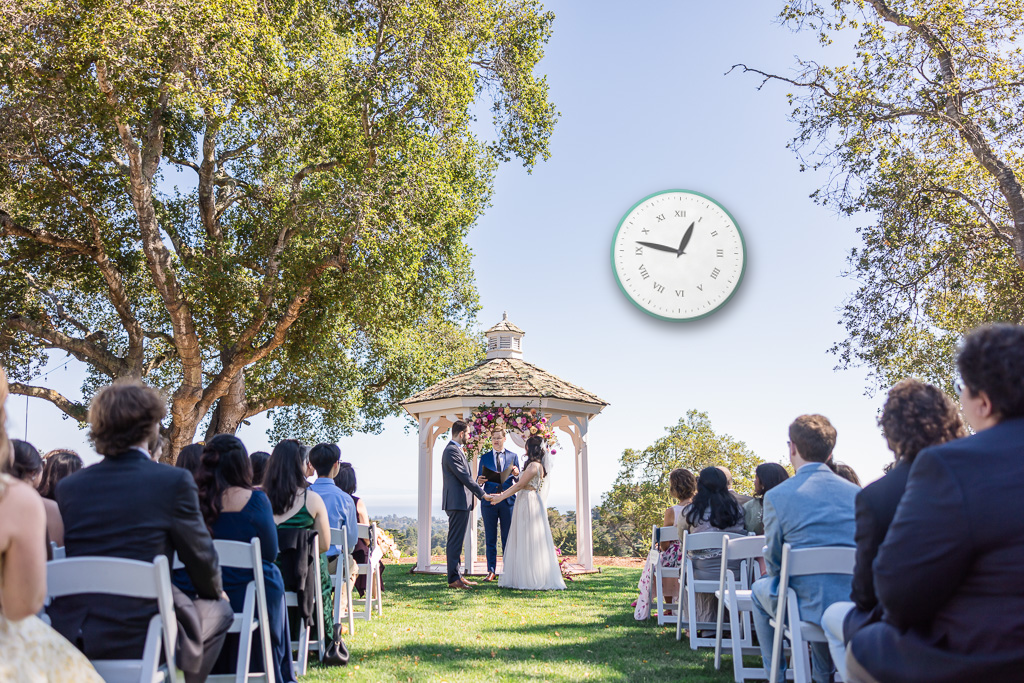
12:47
